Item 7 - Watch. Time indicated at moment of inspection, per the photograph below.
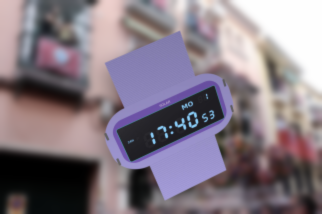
17:40:53
